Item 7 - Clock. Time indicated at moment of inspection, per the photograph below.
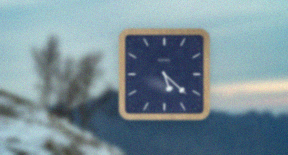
5:22
